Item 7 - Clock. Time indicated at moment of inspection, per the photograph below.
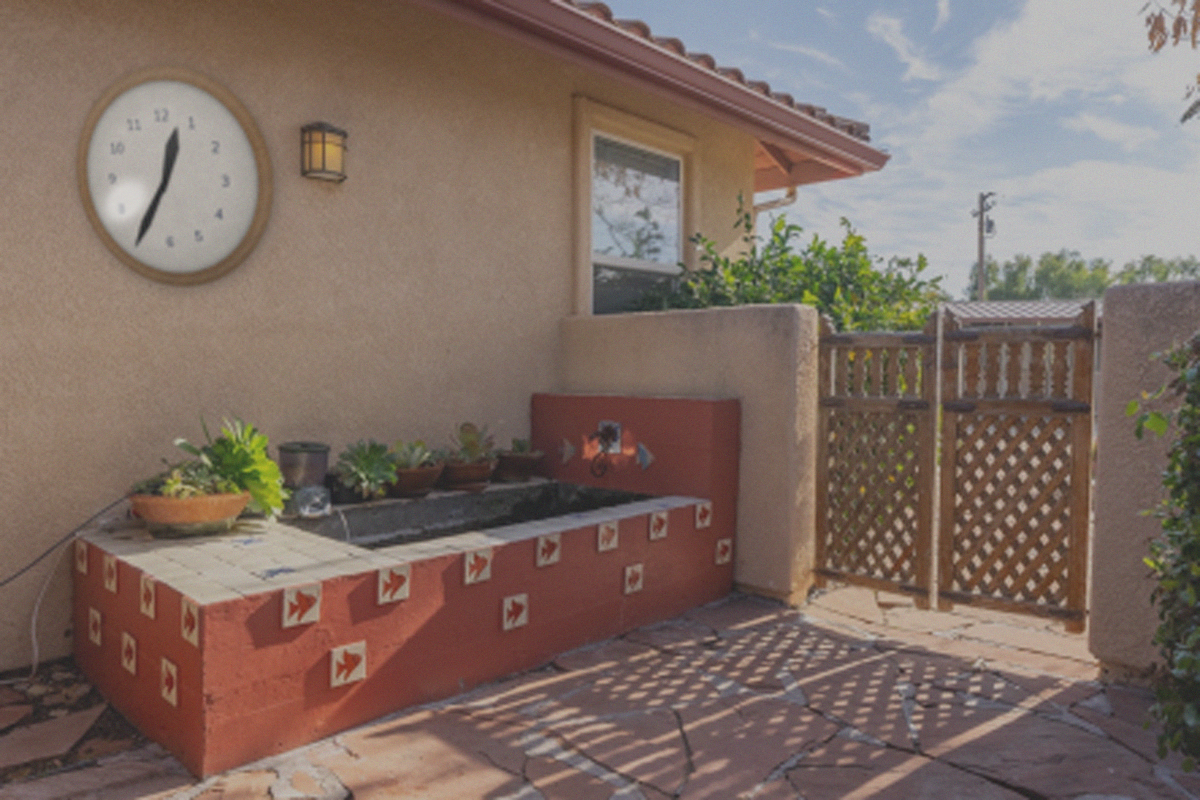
12:35
